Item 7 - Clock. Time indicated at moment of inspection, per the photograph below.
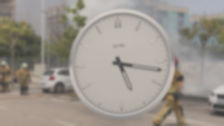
5:17
